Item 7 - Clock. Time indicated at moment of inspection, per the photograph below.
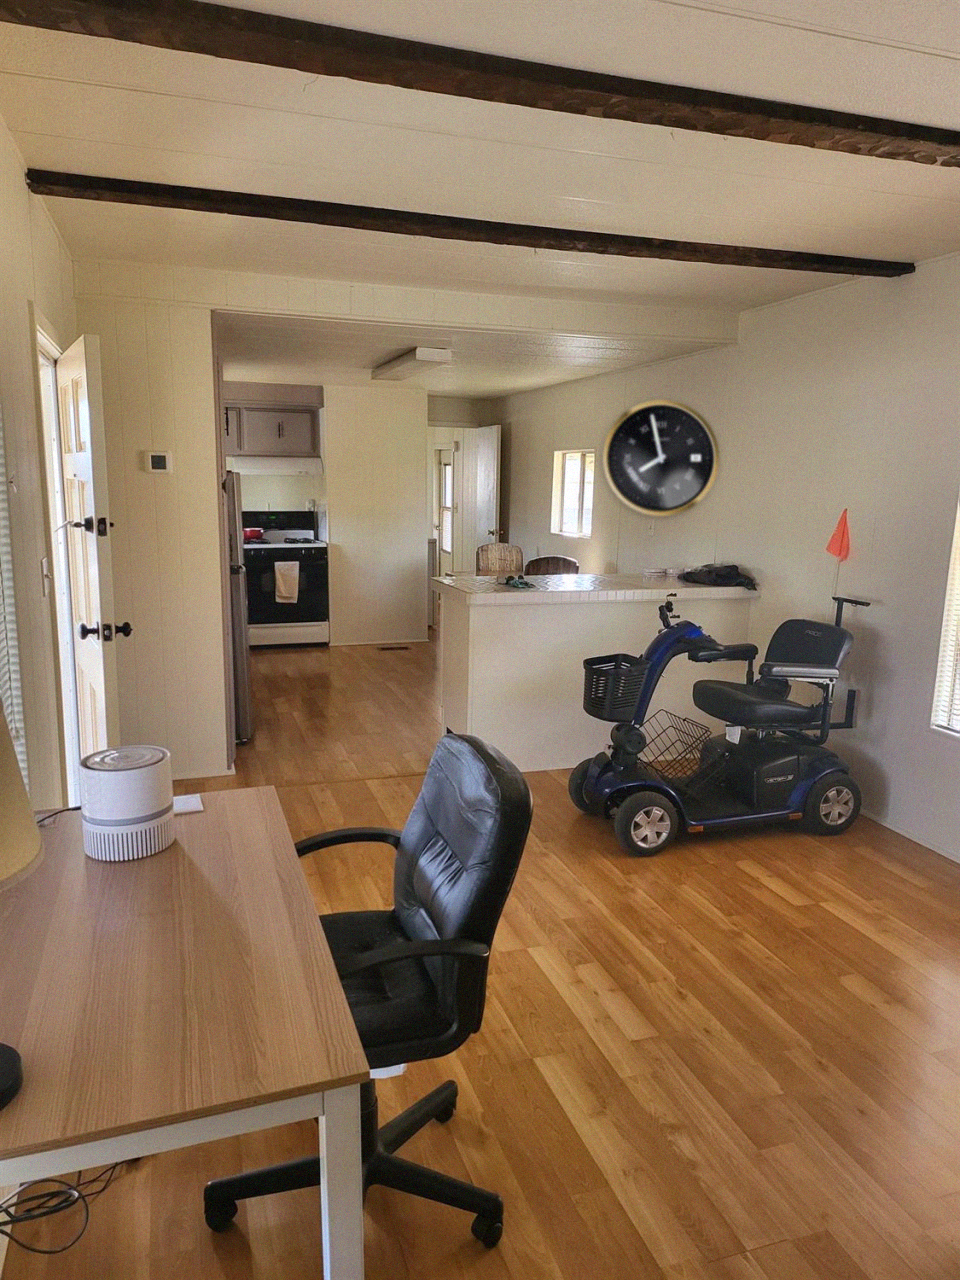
7:58
